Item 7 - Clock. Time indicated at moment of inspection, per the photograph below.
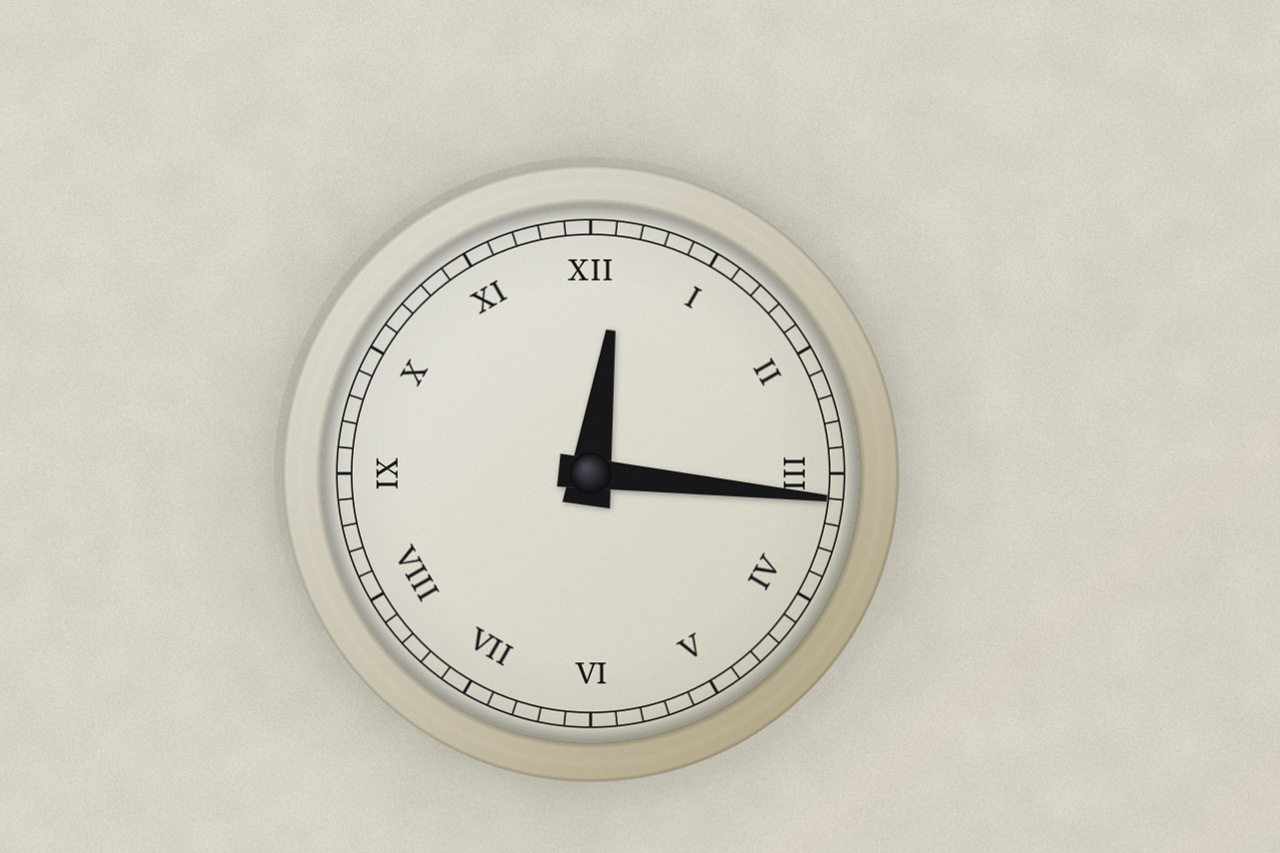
12:16
